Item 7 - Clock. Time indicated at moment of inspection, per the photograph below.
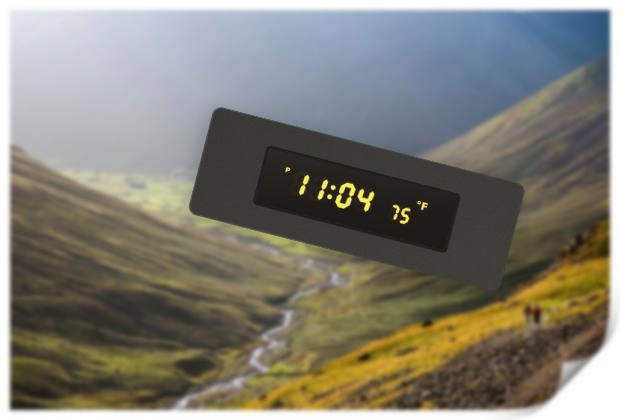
11:04
